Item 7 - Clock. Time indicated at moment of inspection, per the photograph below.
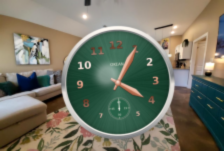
4:05
